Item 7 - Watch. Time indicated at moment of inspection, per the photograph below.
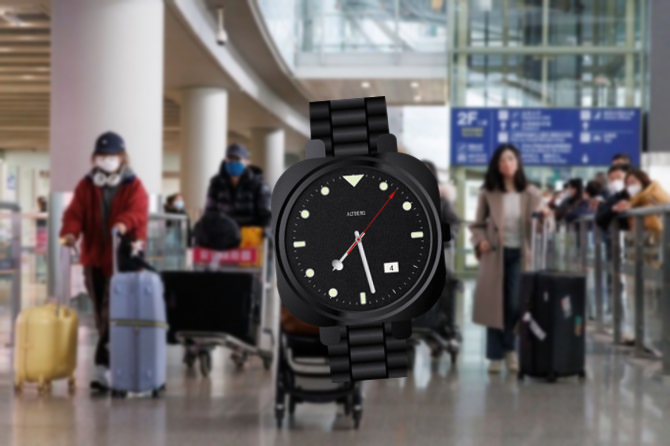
7:28:07
